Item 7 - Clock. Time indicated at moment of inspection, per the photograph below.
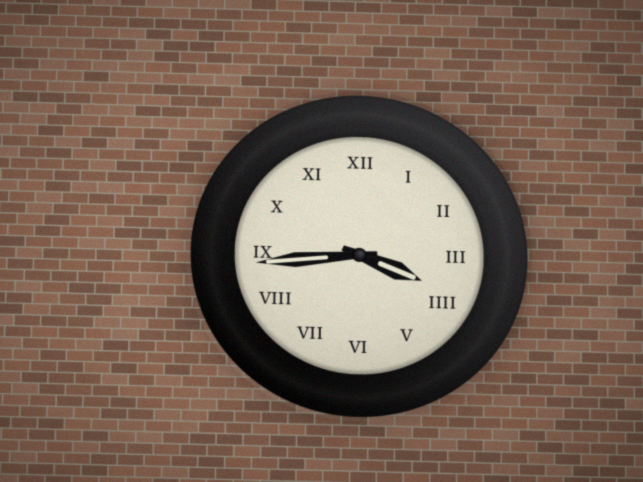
3:44
